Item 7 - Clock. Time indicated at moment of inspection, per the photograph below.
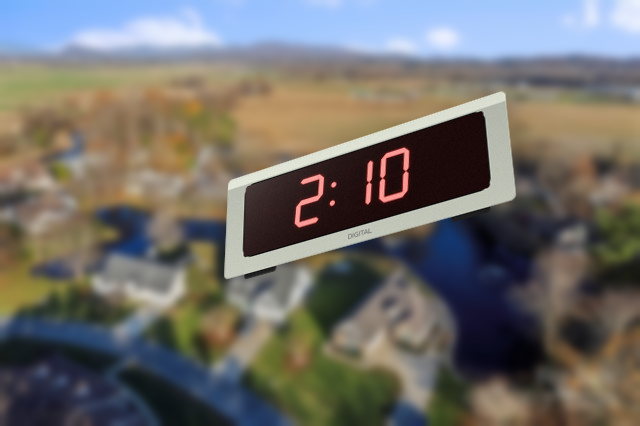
2:10
